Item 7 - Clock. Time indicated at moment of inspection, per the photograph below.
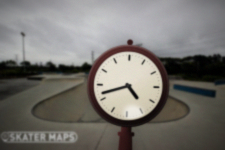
4:42
